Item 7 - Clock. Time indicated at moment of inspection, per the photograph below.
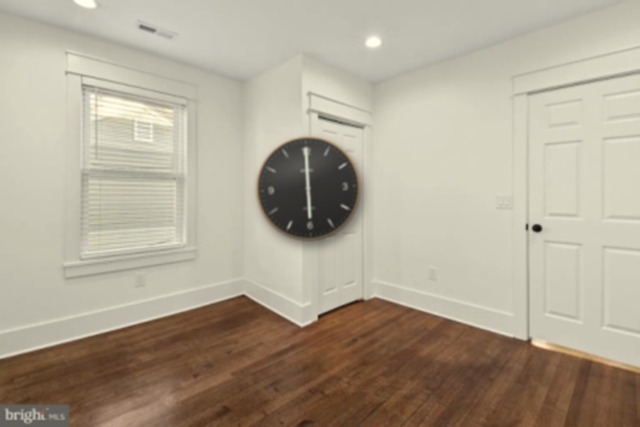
6:00
